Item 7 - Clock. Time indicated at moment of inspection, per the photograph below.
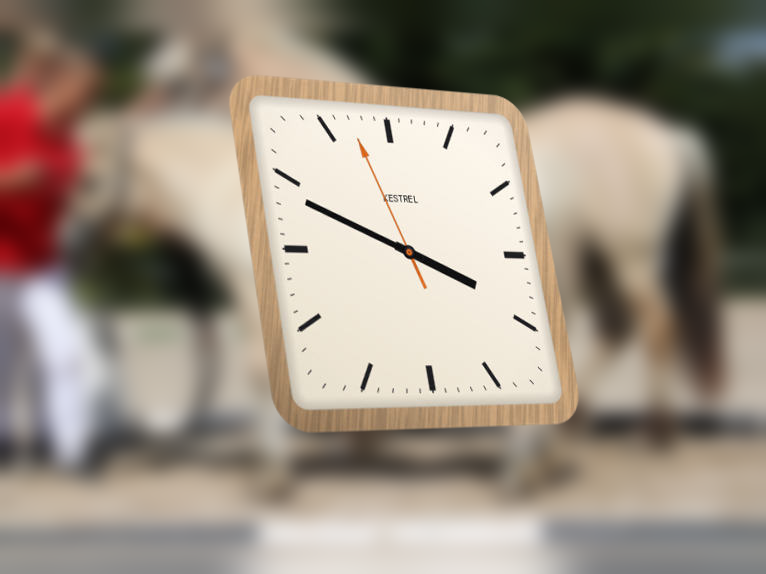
3:48:57
